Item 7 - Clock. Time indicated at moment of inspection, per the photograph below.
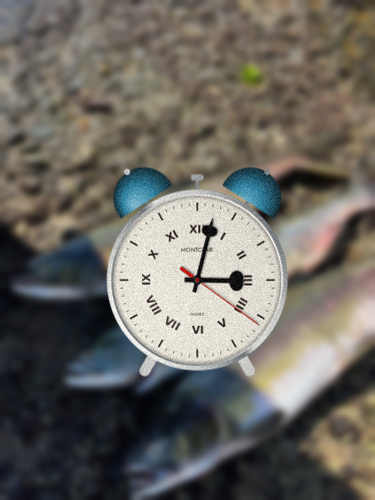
3:02:21
